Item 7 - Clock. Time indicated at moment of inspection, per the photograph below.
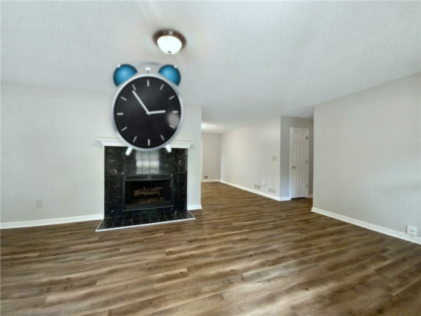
2:54
